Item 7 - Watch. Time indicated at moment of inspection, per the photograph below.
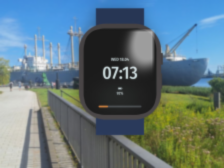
7:13
